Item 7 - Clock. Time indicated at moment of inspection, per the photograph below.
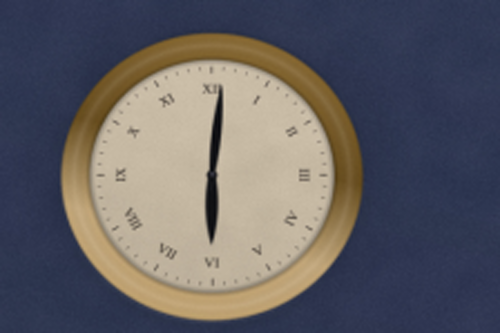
6:01
